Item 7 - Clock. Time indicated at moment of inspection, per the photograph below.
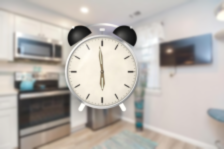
5:59
